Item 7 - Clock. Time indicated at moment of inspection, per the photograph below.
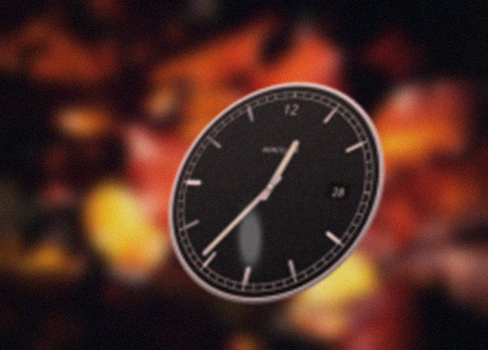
12:36
